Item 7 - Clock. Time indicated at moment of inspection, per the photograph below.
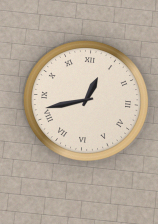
12:42
